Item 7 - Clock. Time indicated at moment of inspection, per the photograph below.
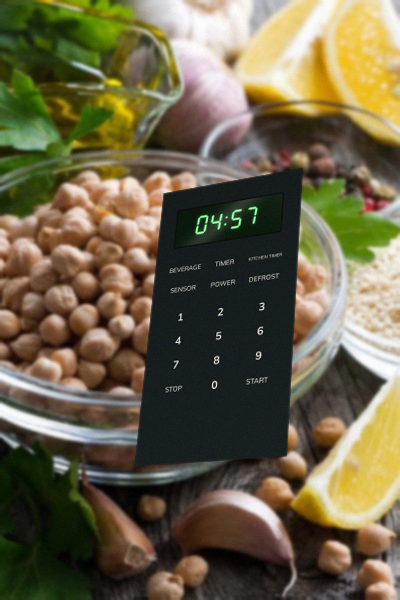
4:57
